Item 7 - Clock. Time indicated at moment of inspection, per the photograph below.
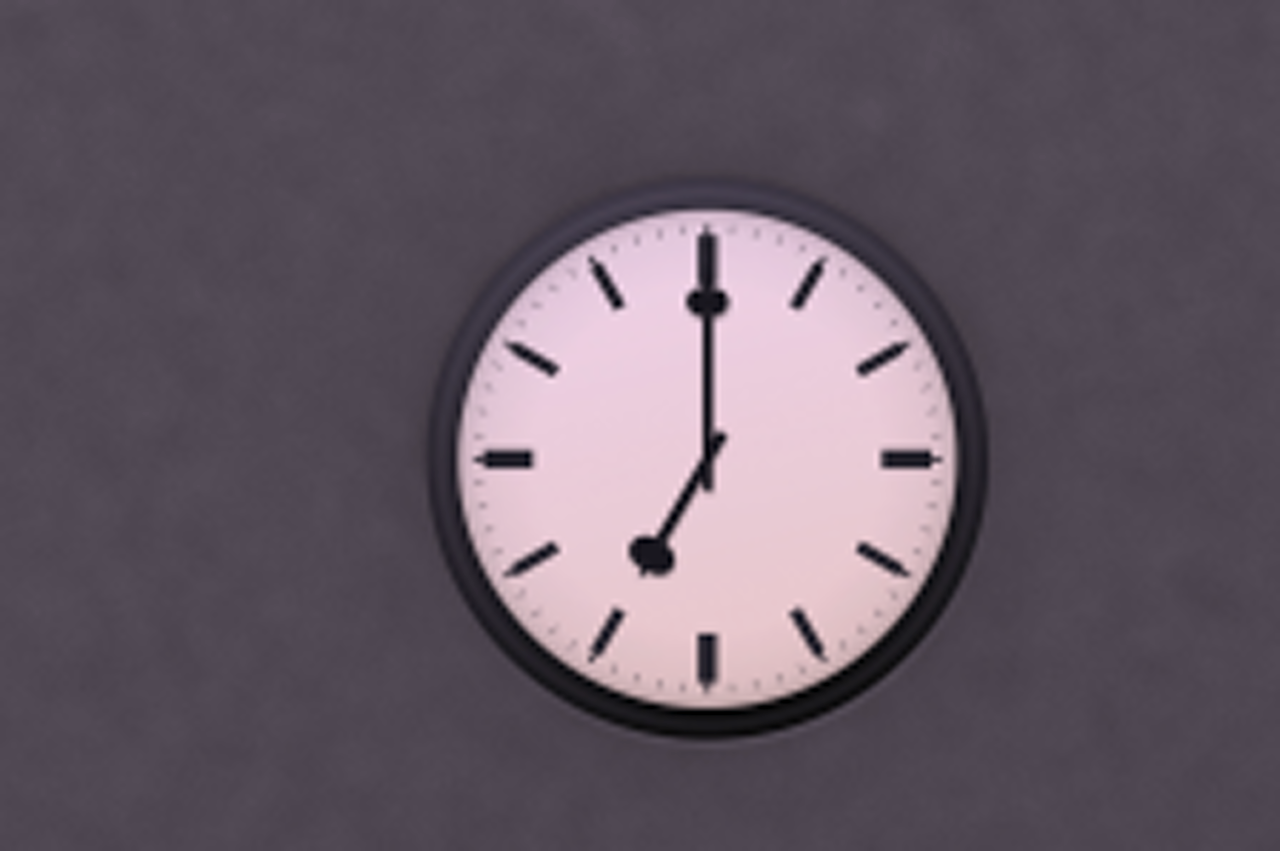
7:00
